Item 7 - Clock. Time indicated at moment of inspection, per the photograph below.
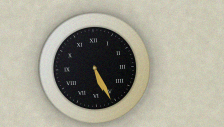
5:26
